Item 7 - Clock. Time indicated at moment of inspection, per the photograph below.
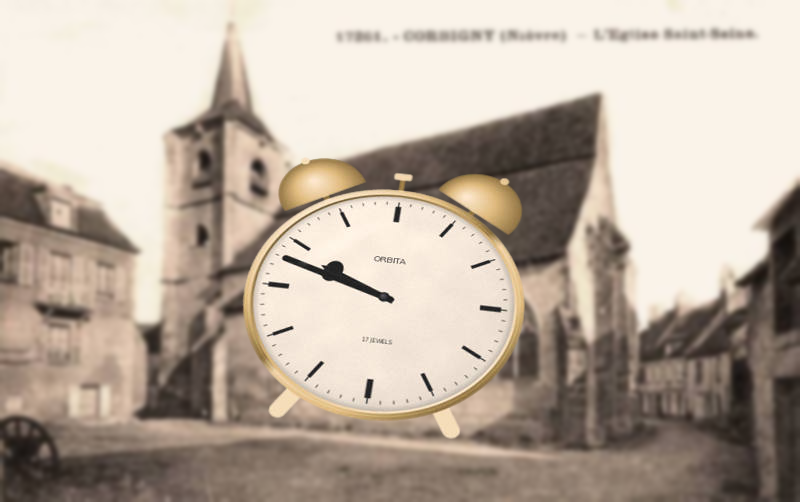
9:48
